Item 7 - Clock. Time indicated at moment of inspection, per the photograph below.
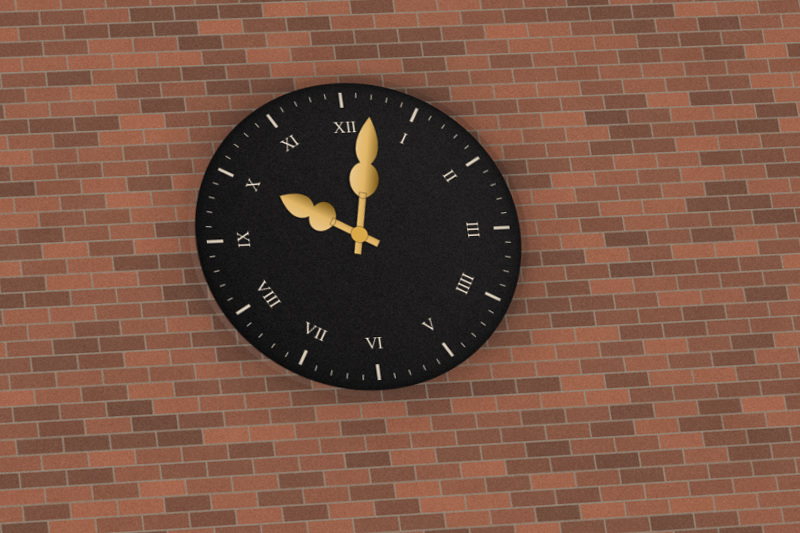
10:02
